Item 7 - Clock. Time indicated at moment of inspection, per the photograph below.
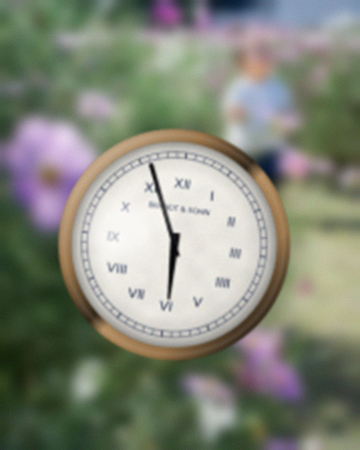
5:56
